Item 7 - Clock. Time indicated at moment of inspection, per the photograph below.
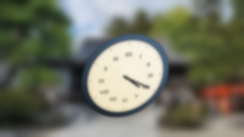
4:20
